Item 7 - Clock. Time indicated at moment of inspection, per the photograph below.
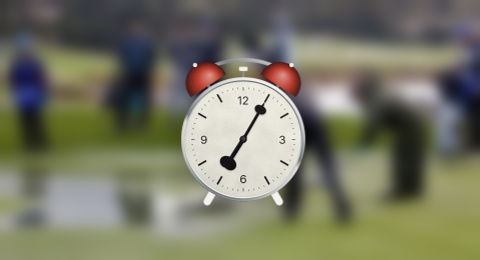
7:05
